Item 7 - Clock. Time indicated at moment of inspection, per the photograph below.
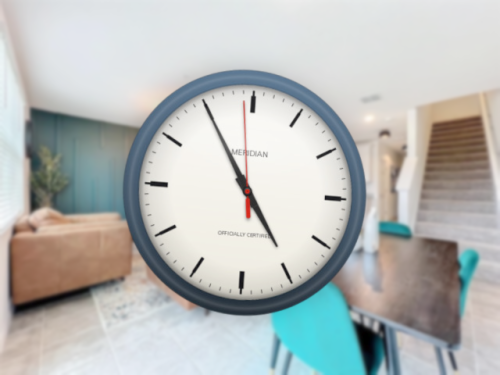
4:54:59
